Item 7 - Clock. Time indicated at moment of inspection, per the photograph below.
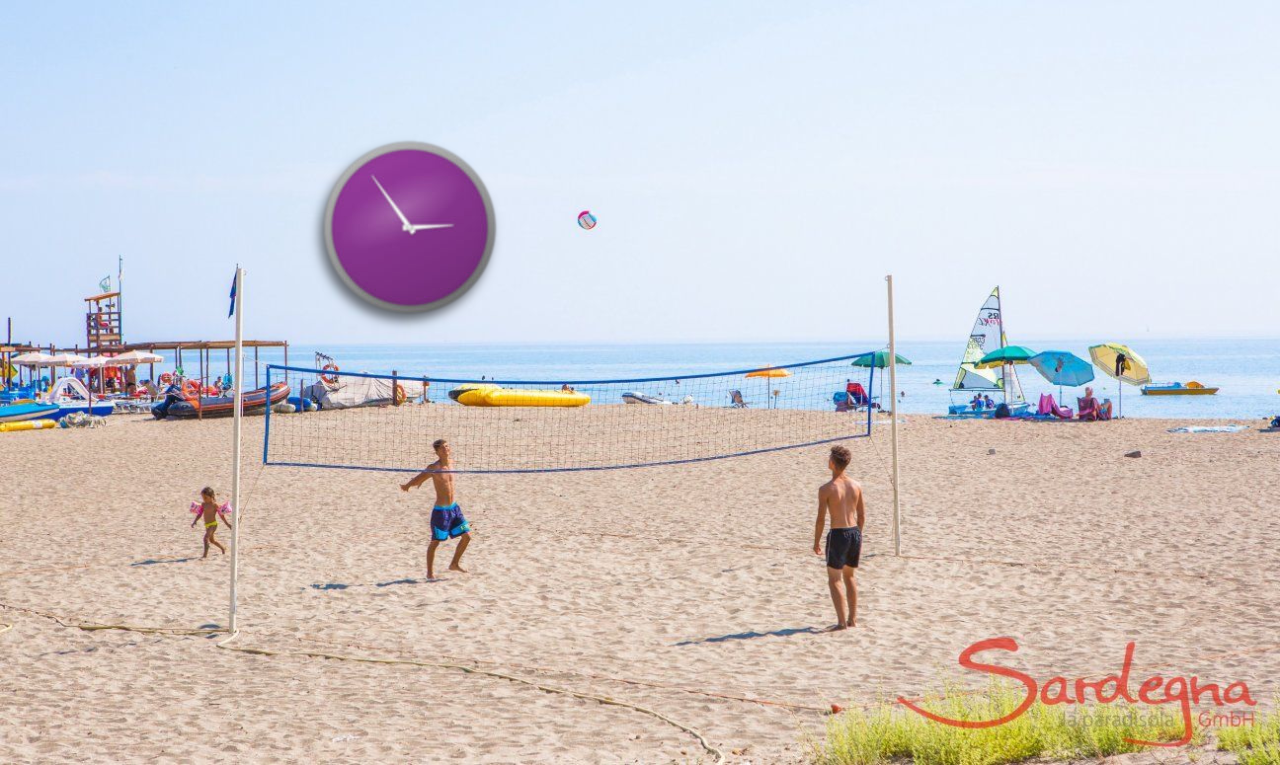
2:54
